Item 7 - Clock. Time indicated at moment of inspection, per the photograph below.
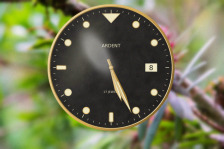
5:26
